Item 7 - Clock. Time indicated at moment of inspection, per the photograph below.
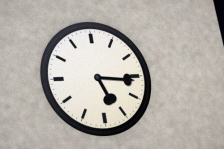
5:16
